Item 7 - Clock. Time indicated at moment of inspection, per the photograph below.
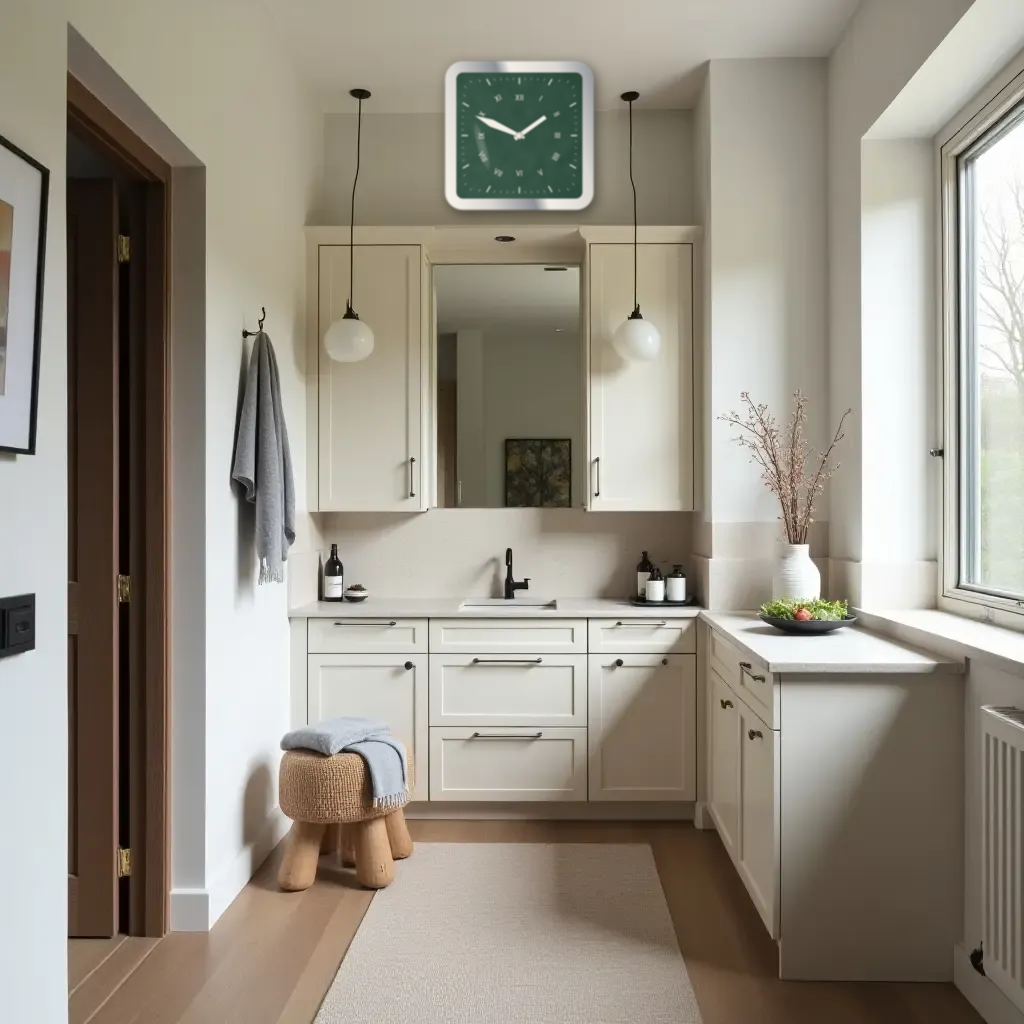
1:49
